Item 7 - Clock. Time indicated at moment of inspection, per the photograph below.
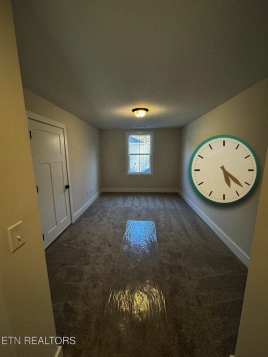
5:22
